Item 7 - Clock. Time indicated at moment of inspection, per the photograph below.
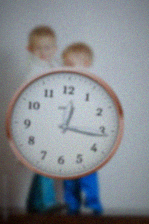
12:16
